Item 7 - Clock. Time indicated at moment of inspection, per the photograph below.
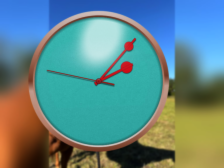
2:06:47
